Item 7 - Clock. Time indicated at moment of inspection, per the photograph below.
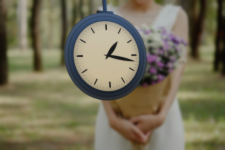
1:17
